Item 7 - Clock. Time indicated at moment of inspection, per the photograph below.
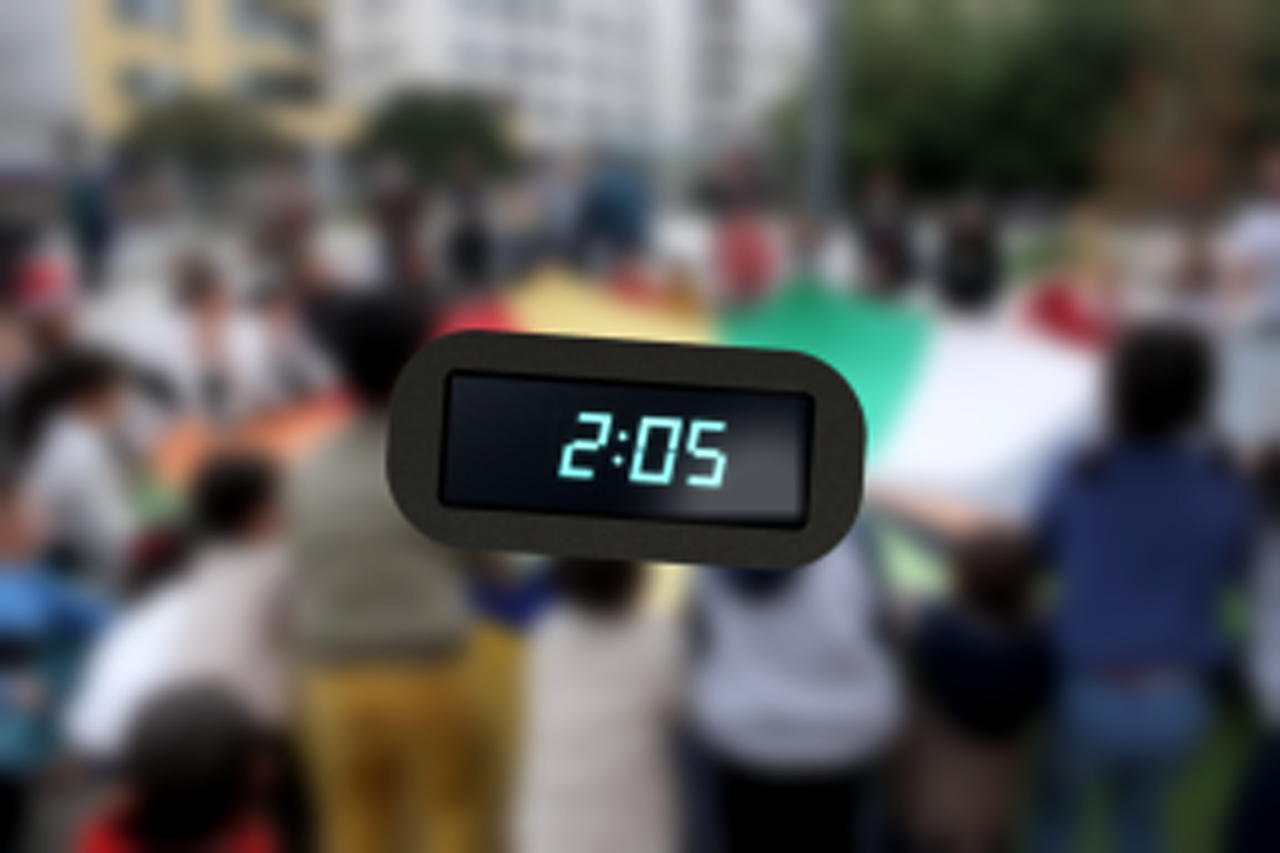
2:05
